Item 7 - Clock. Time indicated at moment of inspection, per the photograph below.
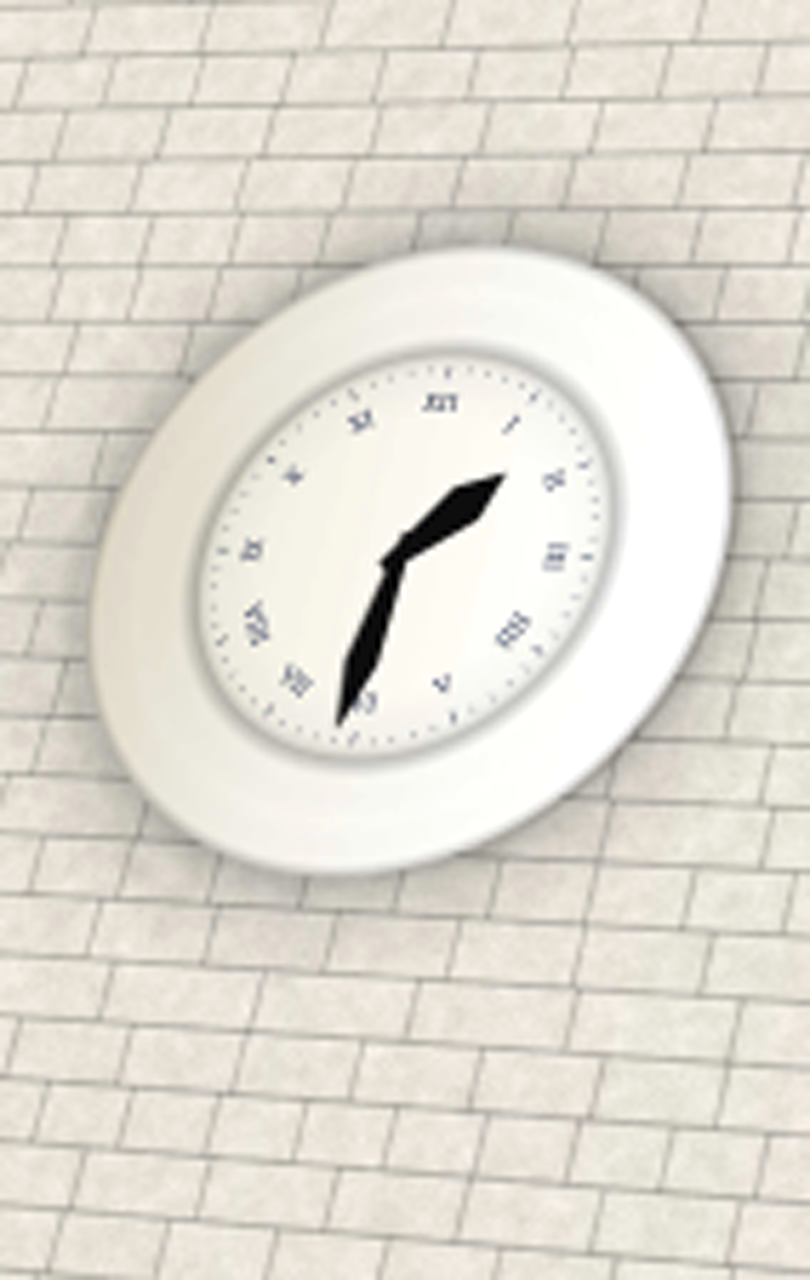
1:31
